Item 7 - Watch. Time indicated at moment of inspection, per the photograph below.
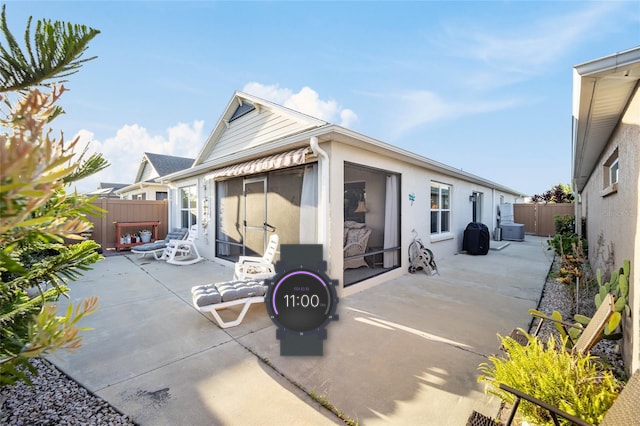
11:00
